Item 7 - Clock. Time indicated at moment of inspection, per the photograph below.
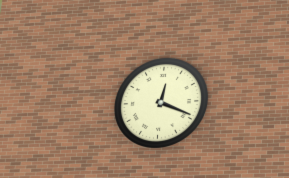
12:19
